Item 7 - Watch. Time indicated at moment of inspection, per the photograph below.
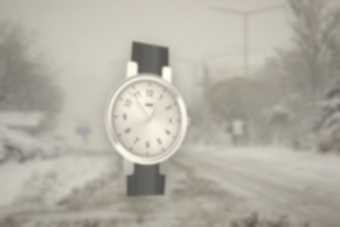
12:53
